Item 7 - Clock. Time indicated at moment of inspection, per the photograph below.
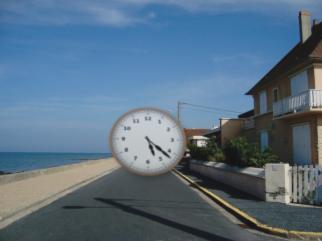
5:22
